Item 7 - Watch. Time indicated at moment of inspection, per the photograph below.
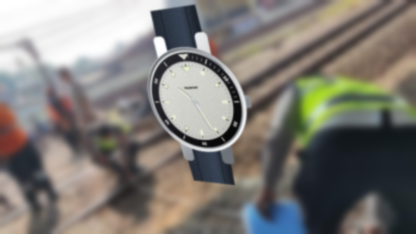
10:26
